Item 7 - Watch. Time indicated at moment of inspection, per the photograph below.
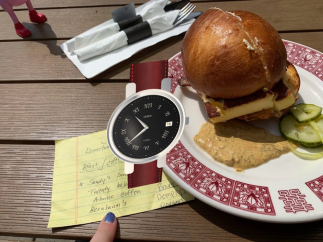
10:39
